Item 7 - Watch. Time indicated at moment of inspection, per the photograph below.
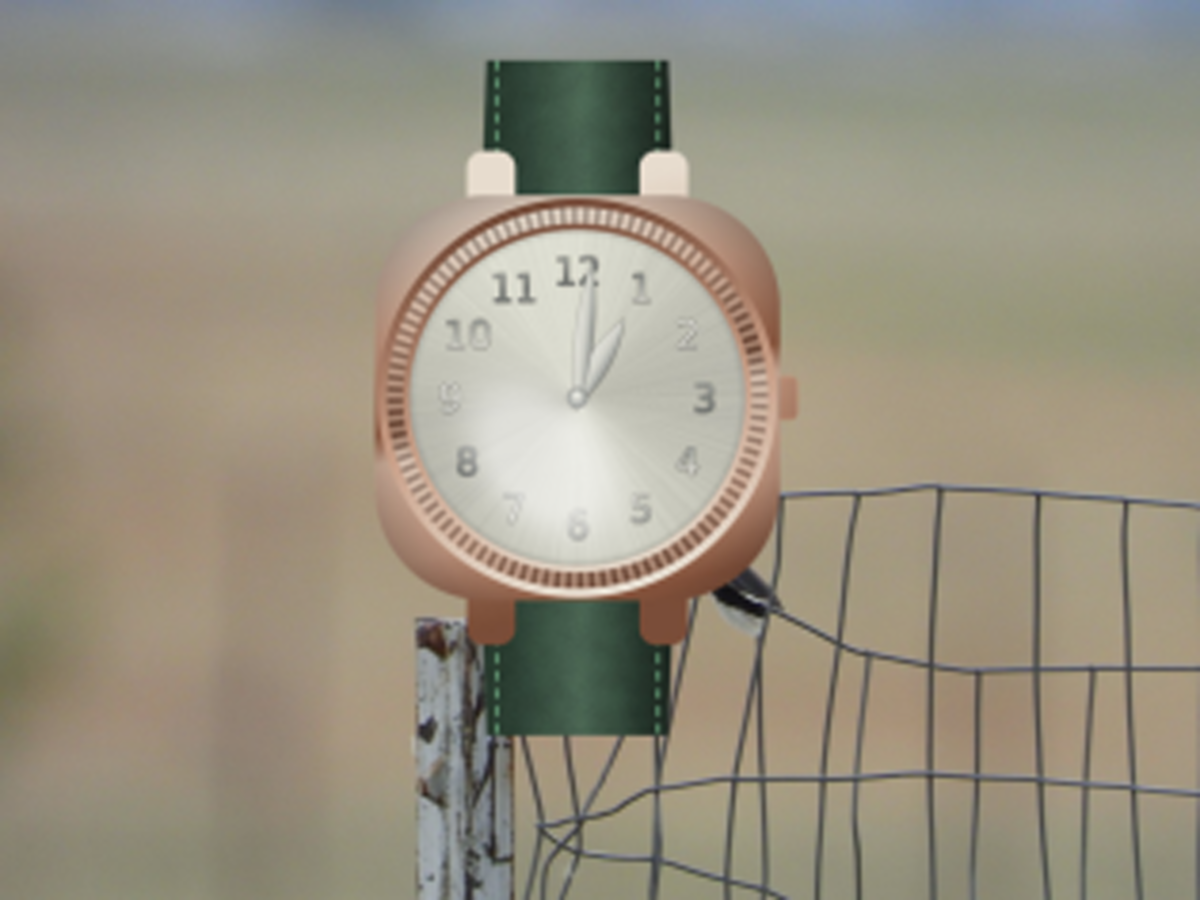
1:01
